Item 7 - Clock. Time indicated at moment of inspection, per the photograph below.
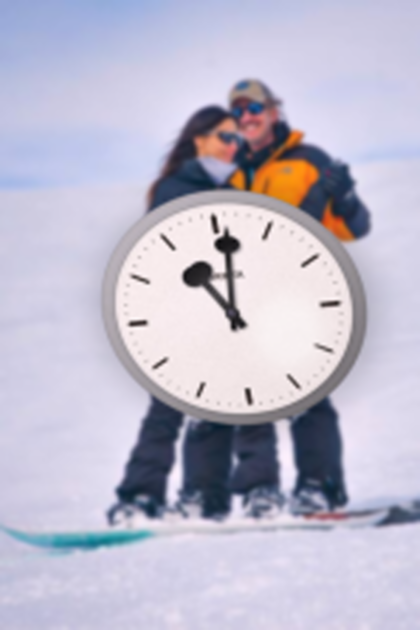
11:01
